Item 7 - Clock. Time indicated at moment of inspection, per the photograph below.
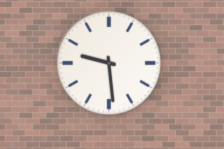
9:29
